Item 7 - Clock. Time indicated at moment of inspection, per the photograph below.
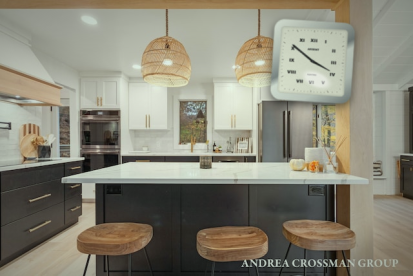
3:51
